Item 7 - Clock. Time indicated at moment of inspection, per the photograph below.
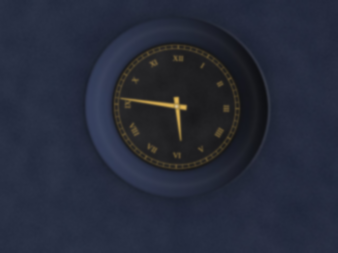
5:46
